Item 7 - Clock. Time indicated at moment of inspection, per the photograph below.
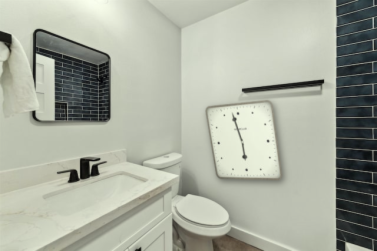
5:58
